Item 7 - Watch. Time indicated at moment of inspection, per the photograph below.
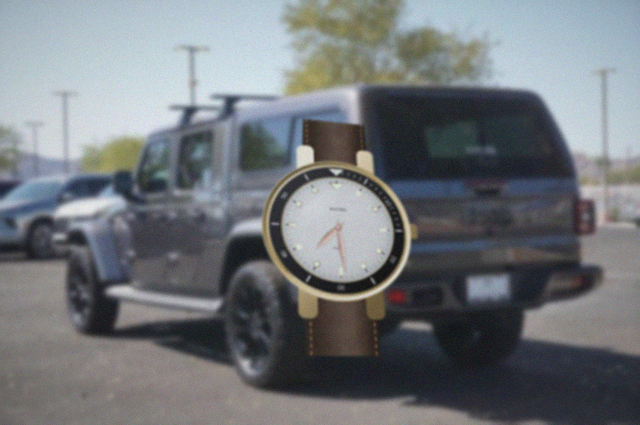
7:29
